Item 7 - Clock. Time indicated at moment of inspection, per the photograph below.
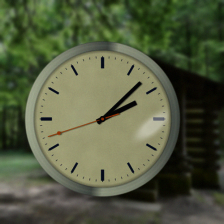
2:07:42
